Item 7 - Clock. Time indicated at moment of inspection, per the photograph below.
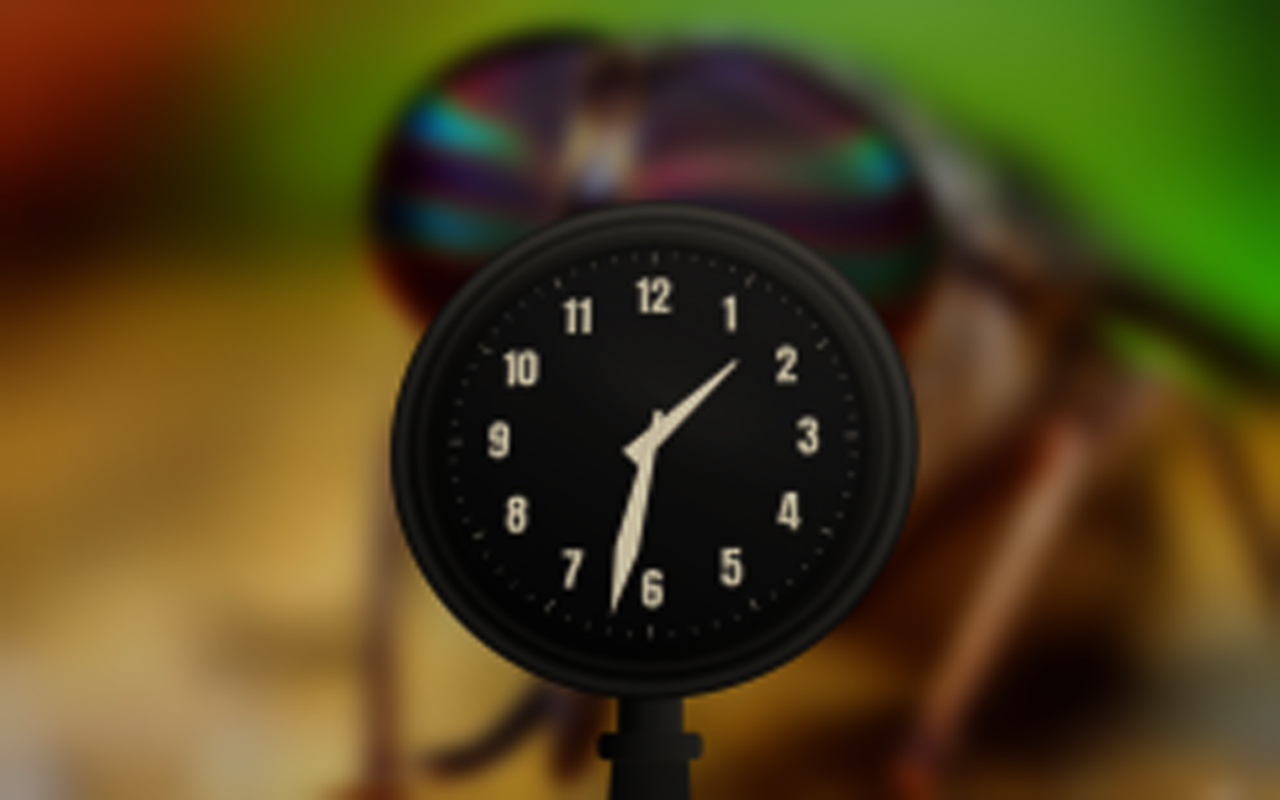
1:32
